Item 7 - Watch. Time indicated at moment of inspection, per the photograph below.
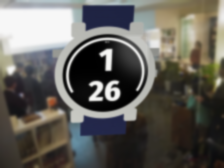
1:26
